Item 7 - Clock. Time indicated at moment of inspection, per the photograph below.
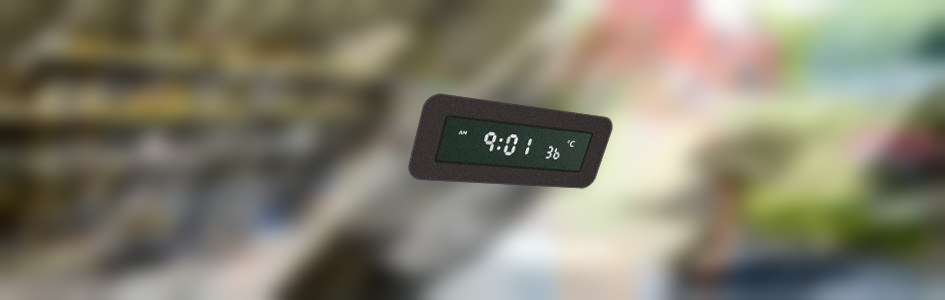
9:01
